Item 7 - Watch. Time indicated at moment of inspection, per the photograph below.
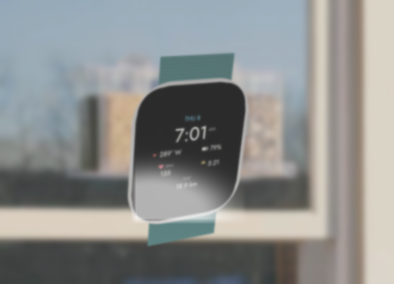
7:01
